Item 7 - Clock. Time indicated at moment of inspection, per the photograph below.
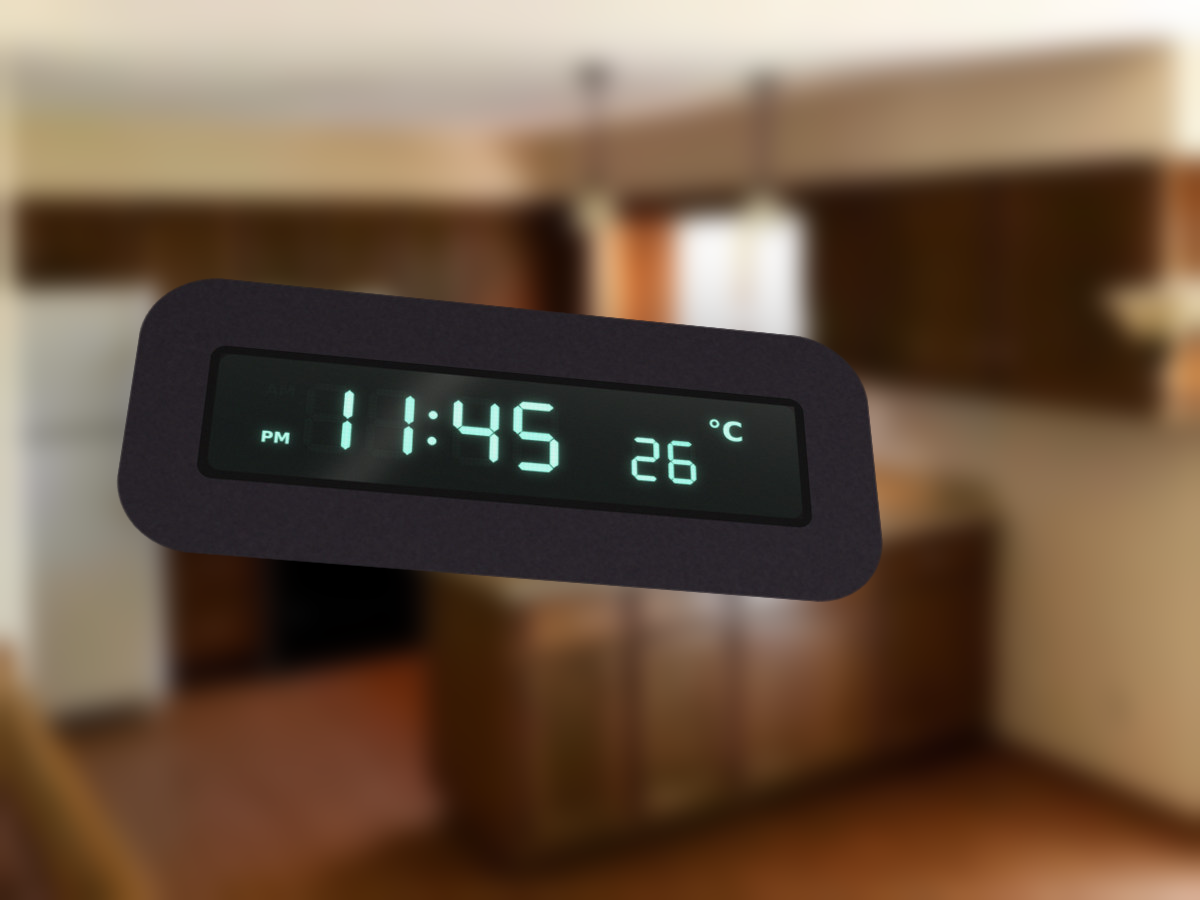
11:45
